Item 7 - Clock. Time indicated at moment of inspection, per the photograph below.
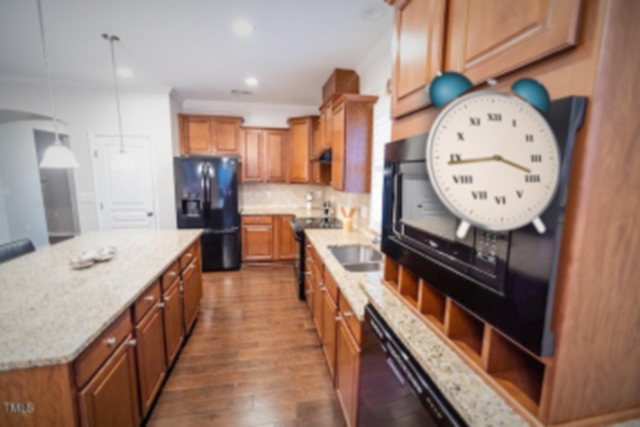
3:44
